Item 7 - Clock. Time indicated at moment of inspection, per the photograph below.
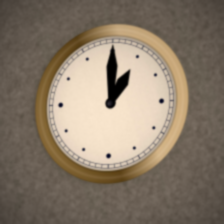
1:00
